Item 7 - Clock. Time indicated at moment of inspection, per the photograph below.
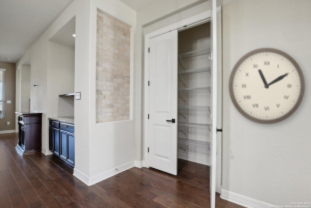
11:10
